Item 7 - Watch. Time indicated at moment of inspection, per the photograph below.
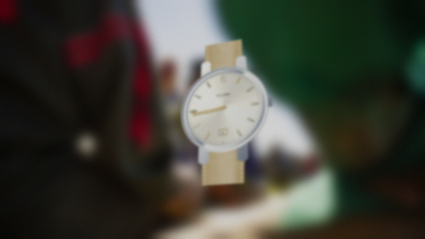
8:44
